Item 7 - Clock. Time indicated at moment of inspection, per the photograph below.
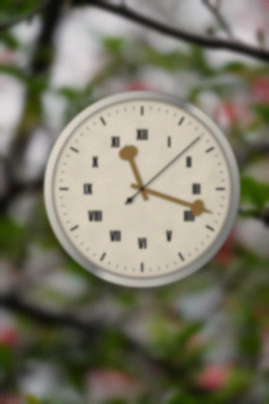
11:18:08
